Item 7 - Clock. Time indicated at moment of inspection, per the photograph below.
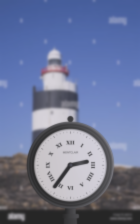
2:36
